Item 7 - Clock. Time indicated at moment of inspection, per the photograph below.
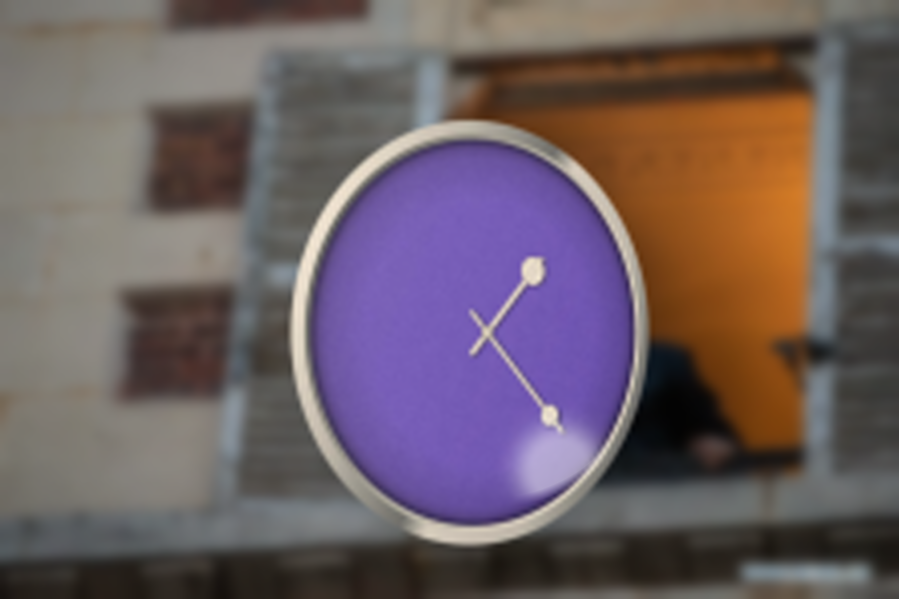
1:23
